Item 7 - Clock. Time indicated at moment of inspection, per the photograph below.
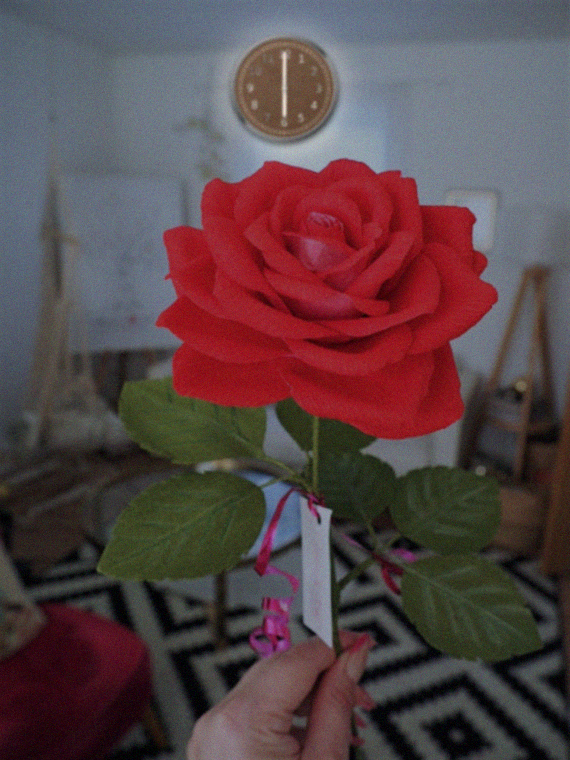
6:00
